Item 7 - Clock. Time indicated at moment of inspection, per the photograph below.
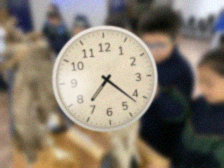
7:22
